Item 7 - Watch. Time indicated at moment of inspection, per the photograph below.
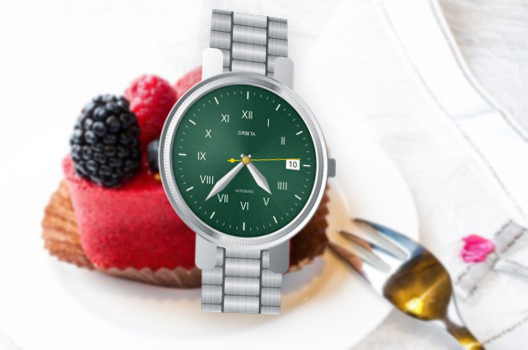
4:37:14
